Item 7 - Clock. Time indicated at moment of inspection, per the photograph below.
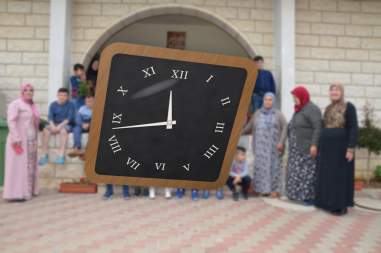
11:43
